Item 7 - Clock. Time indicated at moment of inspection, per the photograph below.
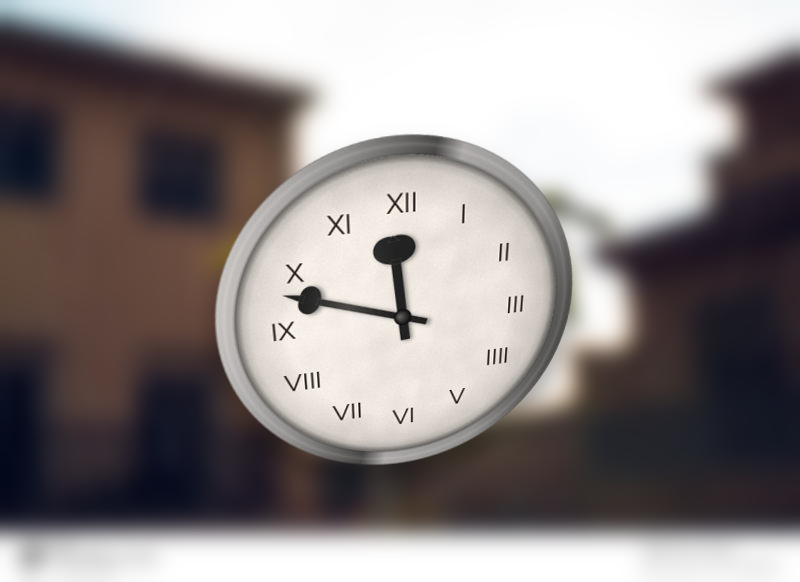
11:48
